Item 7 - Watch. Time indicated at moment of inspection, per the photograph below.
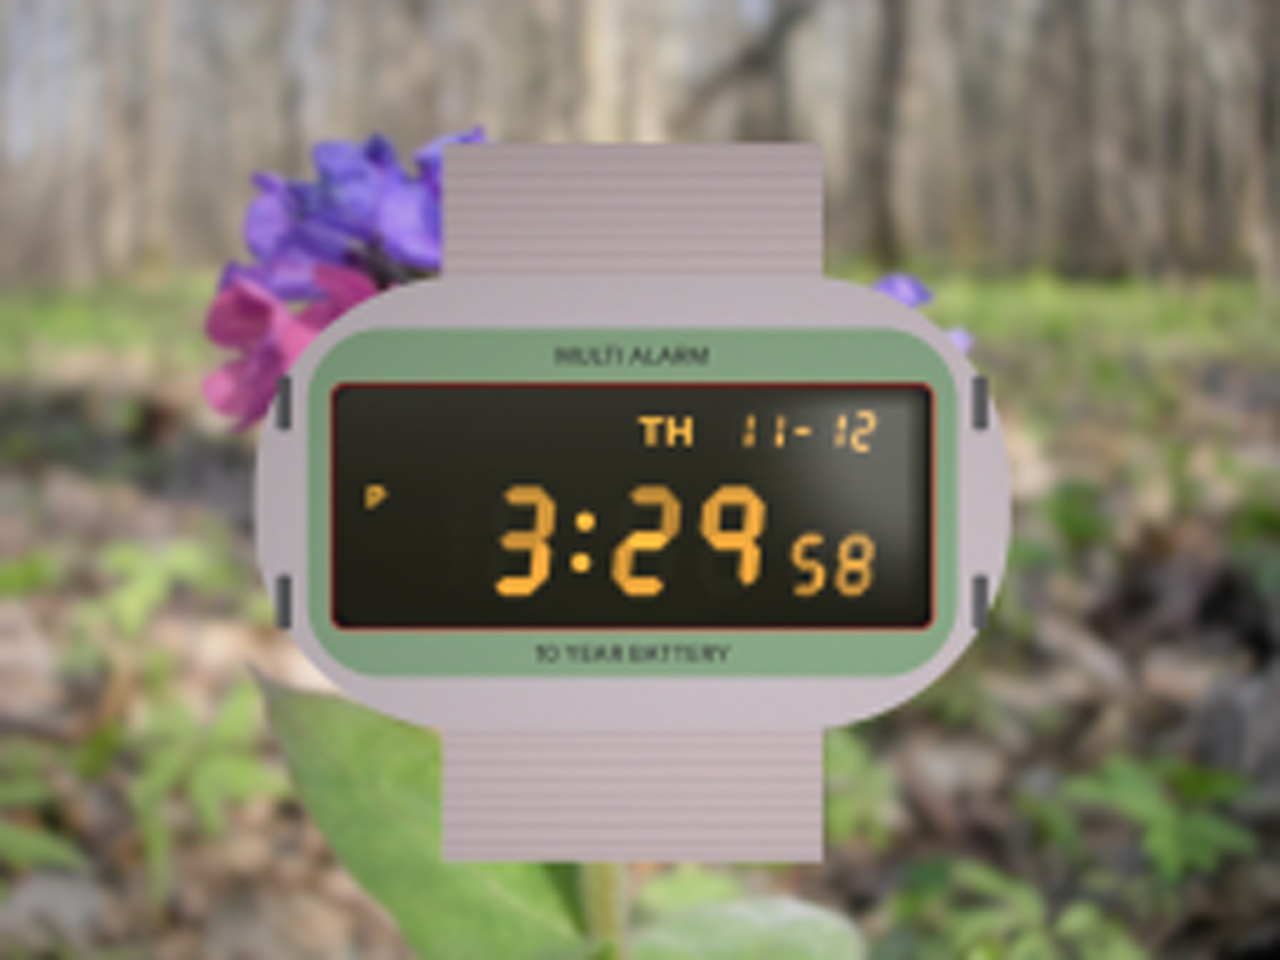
3:29:58
